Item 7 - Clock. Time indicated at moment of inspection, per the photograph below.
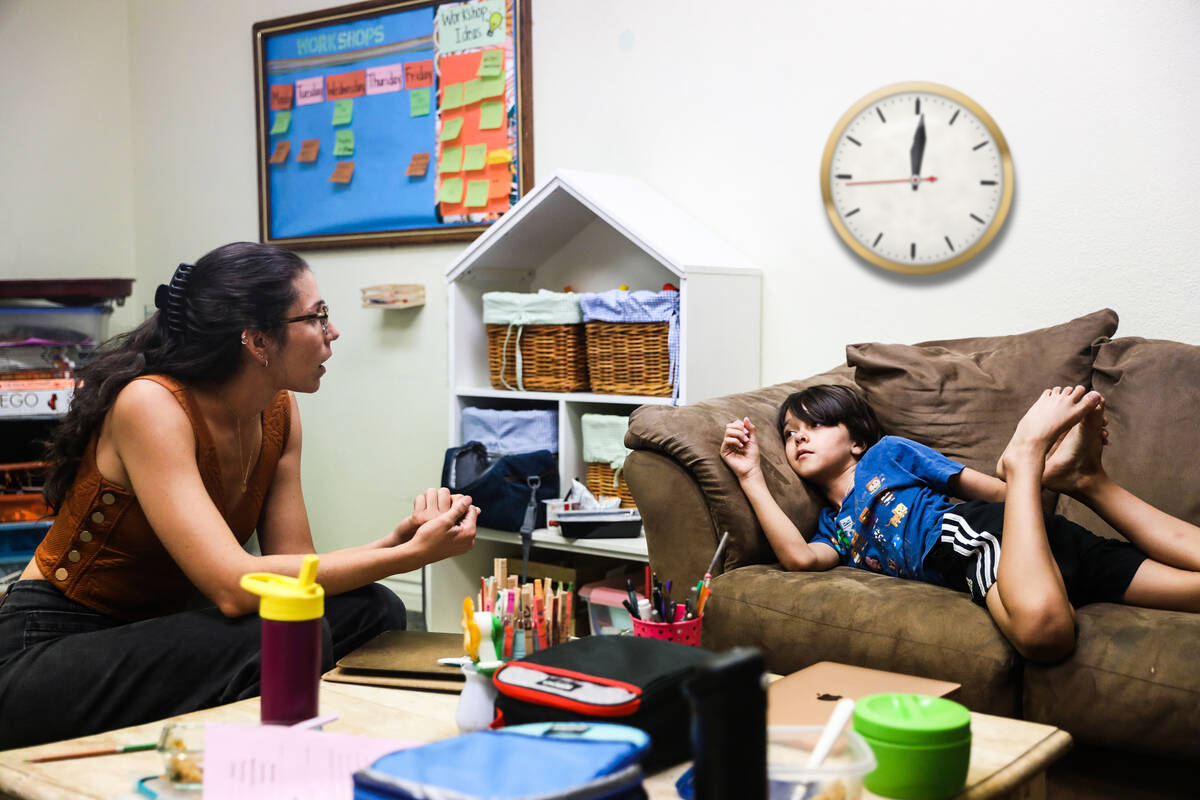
12:00:44
